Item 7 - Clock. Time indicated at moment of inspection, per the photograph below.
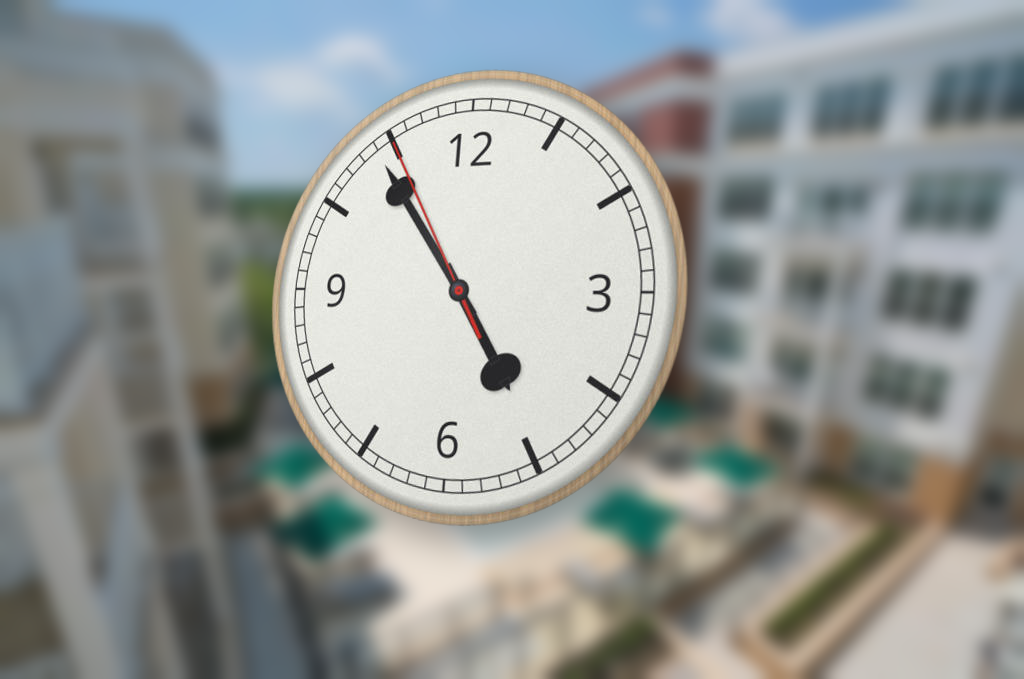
4:53:55
